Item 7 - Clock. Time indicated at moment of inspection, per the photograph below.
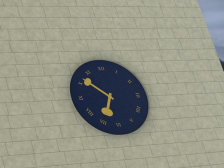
6:52
